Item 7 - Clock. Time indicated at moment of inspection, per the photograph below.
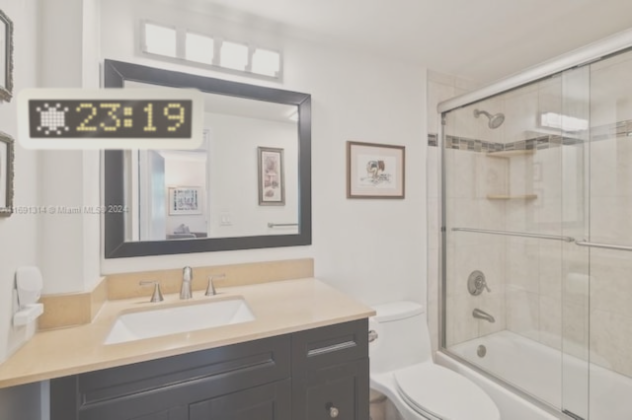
23:19
